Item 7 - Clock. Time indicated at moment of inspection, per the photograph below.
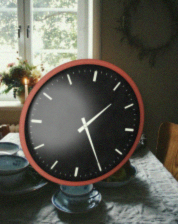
1:25
